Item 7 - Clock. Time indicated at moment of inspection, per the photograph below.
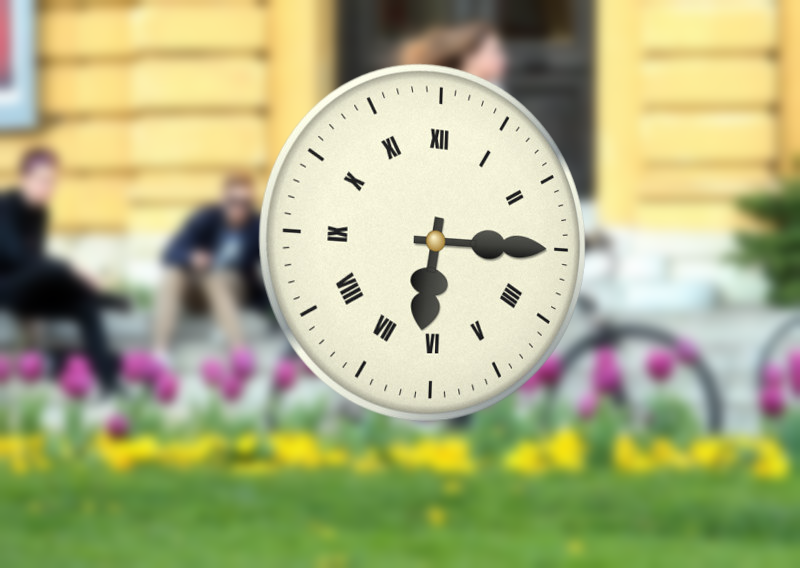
6:15
